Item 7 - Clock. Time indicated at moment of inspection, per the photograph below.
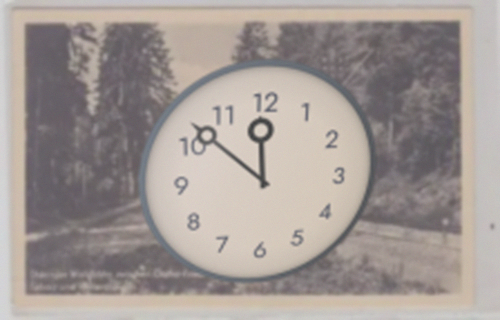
11:52
